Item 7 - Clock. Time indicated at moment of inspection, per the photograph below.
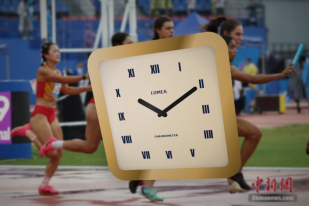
10:10
